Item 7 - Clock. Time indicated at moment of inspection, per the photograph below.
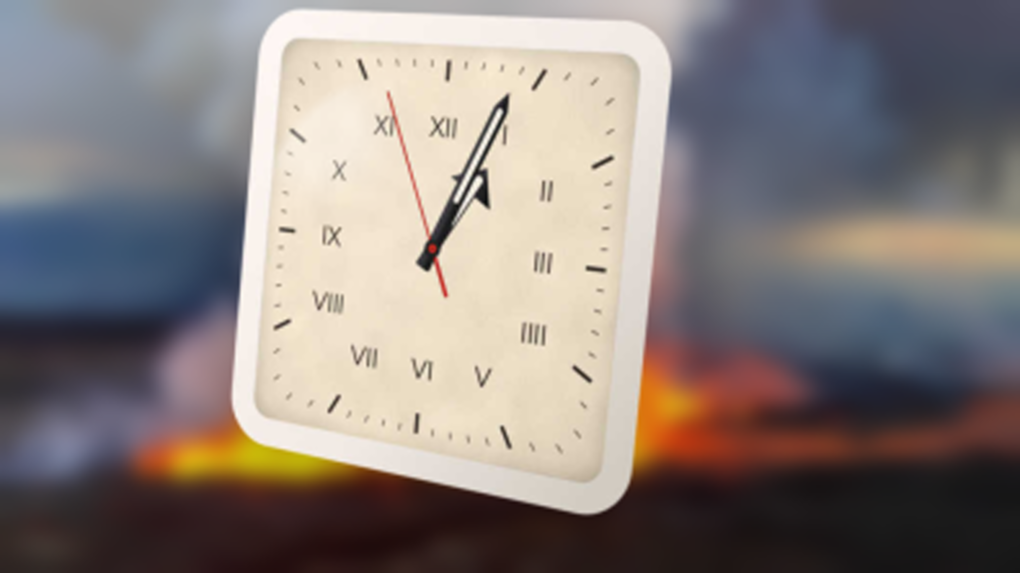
1:03:56
